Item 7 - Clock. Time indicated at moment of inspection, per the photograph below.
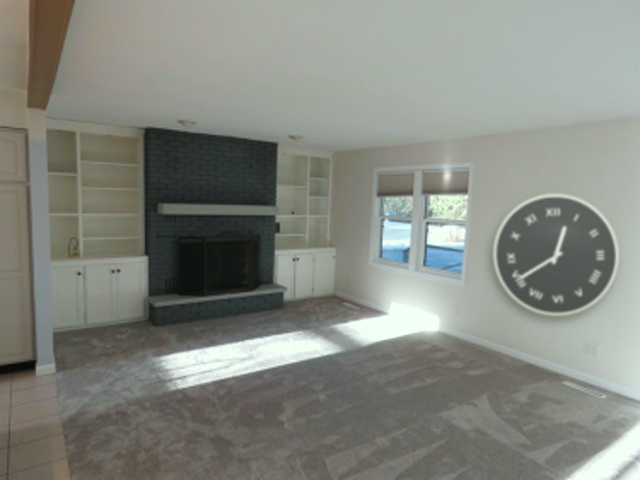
12:40
